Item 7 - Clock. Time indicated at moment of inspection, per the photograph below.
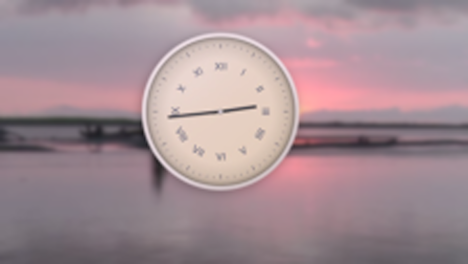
2:44
